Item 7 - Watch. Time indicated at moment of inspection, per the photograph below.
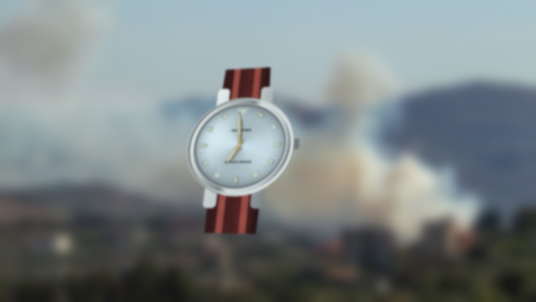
6:59
